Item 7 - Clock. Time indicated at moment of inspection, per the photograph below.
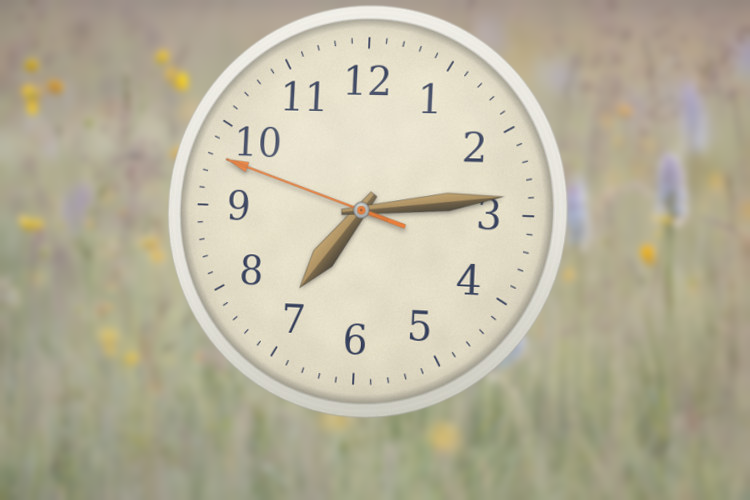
7:13:48
